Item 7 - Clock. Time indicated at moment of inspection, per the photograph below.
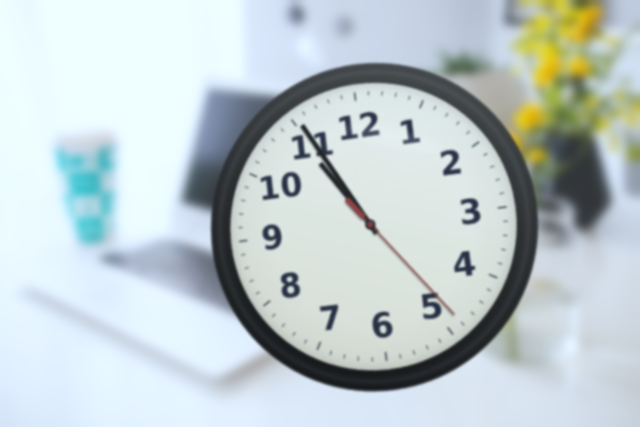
10:55:24
